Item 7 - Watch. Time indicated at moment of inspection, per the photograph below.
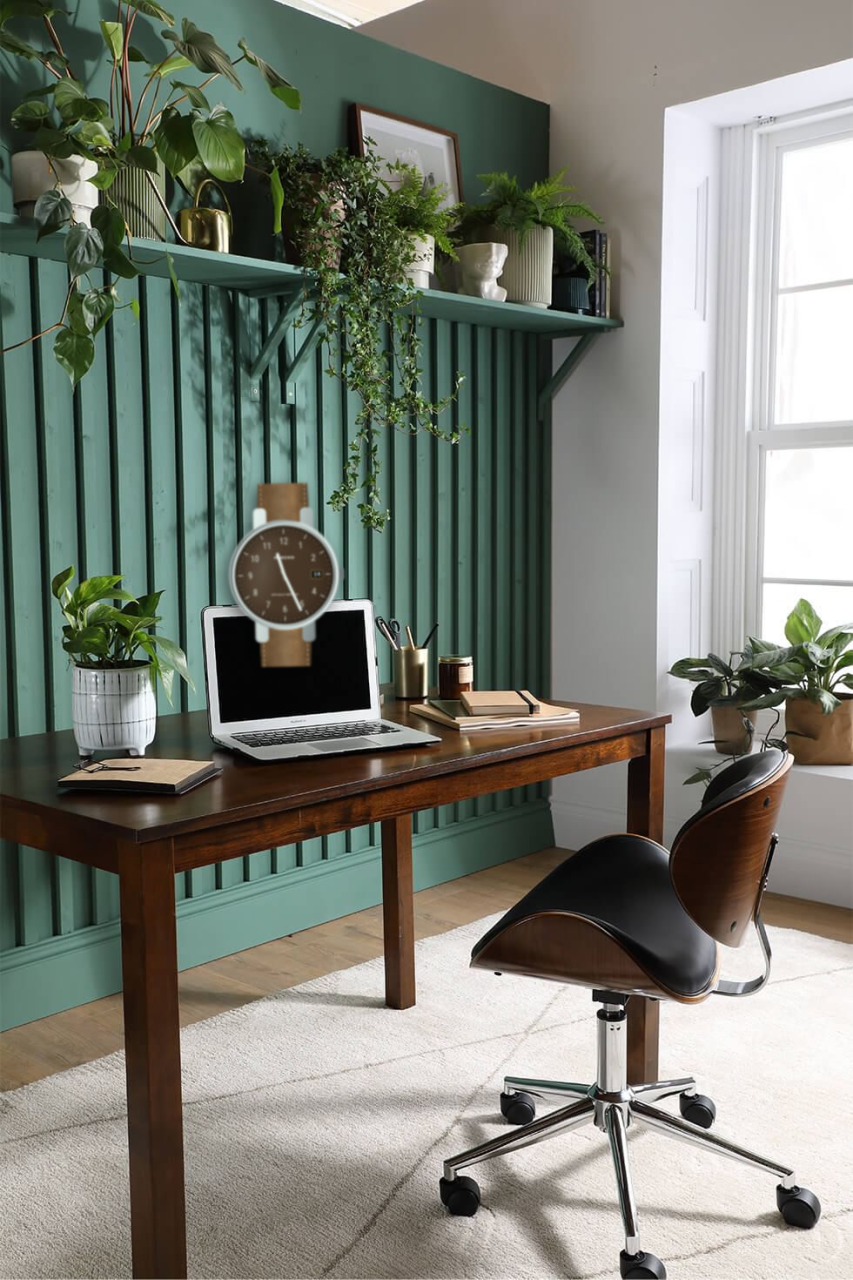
11:26
